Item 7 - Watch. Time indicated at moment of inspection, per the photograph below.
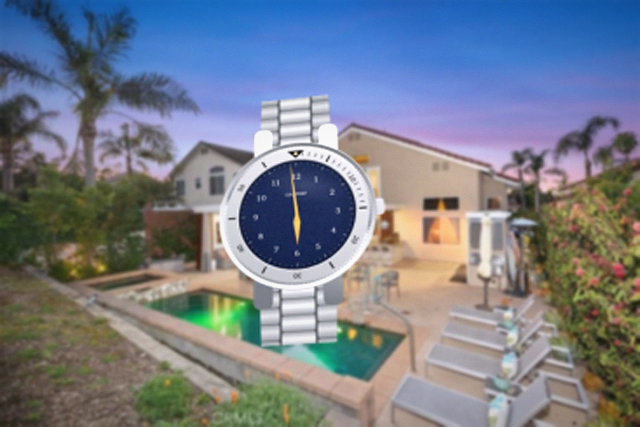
5:59
